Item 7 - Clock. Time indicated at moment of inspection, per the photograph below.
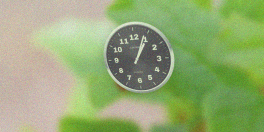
1:04
